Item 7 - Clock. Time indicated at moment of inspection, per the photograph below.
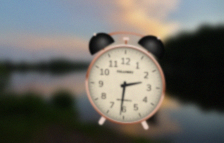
2:31
